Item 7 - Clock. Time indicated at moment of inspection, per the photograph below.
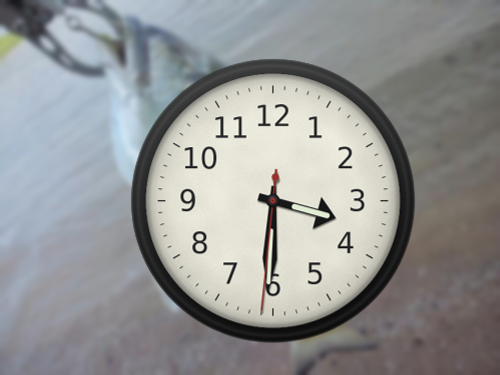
3:30:31
